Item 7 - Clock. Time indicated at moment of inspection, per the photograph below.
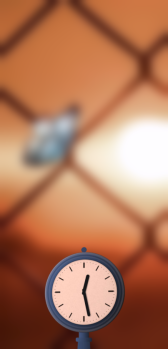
12:28
